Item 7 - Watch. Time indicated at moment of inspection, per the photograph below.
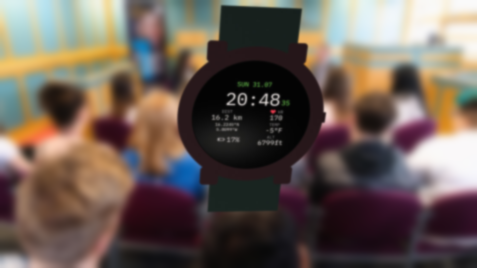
20:48
